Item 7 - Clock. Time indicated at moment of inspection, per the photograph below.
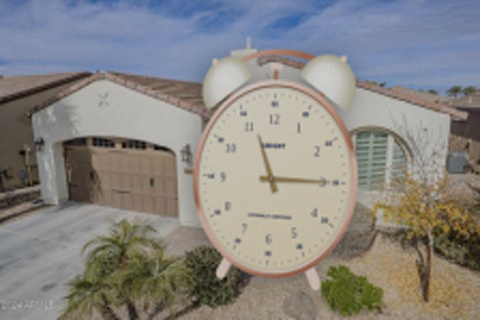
11:15
